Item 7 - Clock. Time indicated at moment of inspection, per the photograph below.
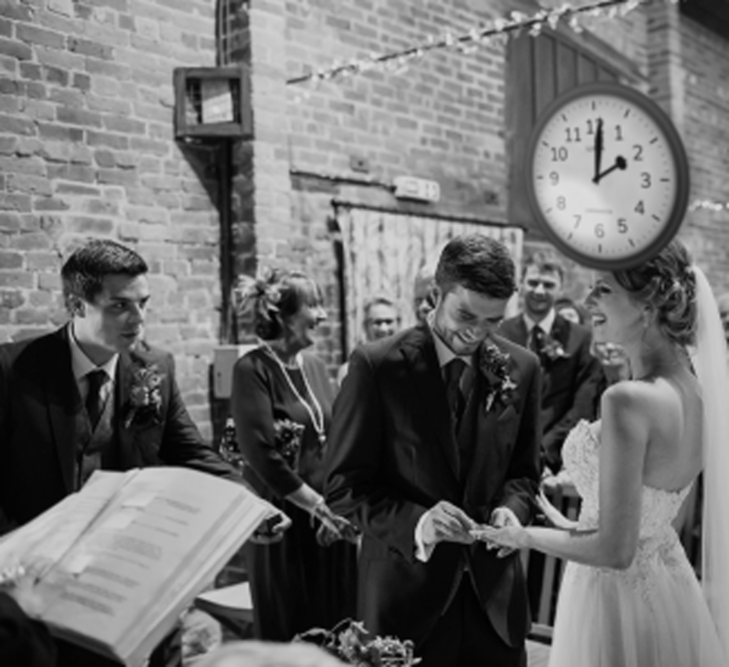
2:01
